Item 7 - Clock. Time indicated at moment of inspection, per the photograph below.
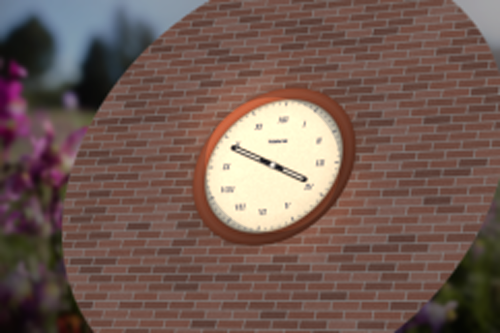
3:49
